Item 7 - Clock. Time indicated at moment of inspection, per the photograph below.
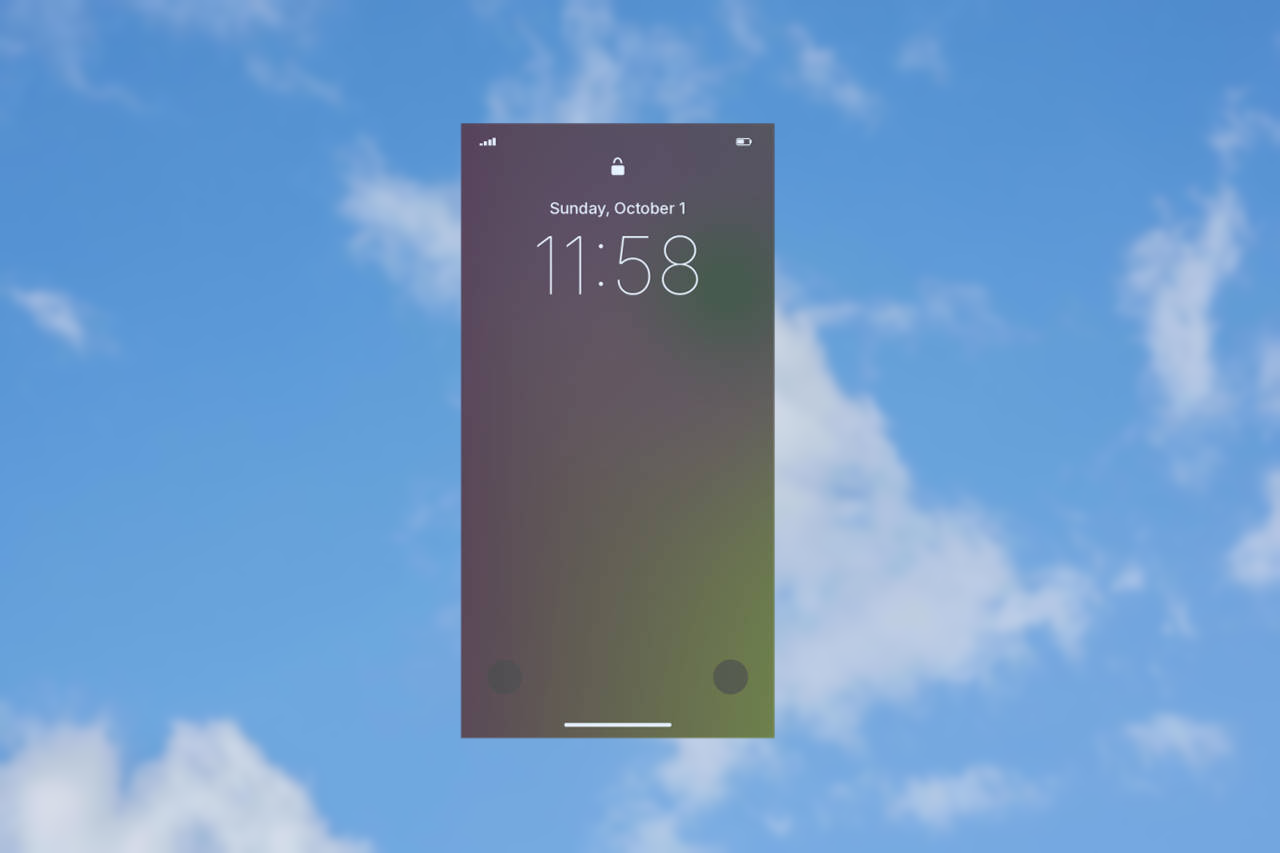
11:58
